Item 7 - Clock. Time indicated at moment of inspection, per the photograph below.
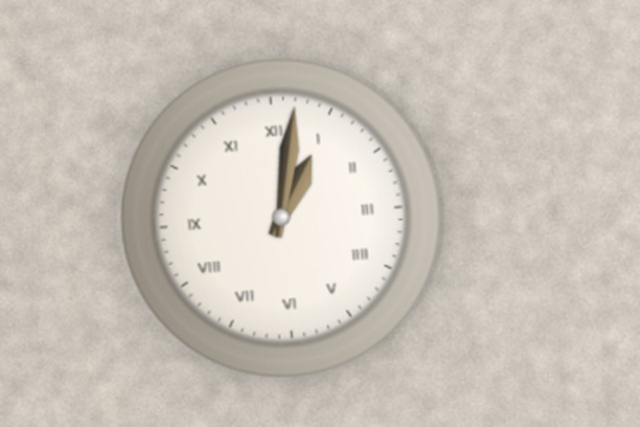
1:02
